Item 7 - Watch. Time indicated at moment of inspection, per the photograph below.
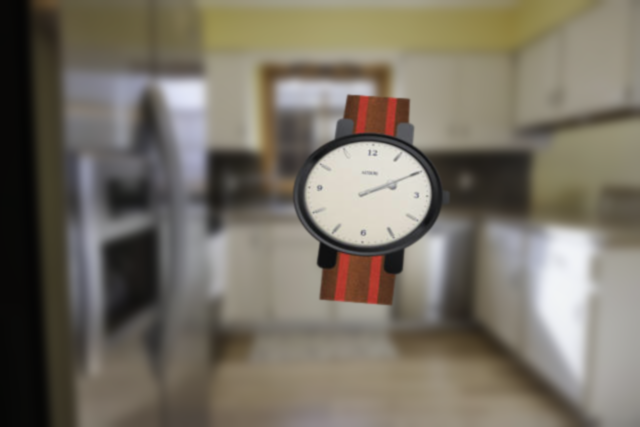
2:10
